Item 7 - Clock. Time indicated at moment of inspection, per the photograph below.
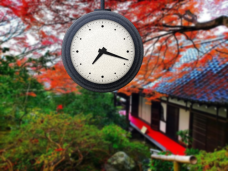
7:18
